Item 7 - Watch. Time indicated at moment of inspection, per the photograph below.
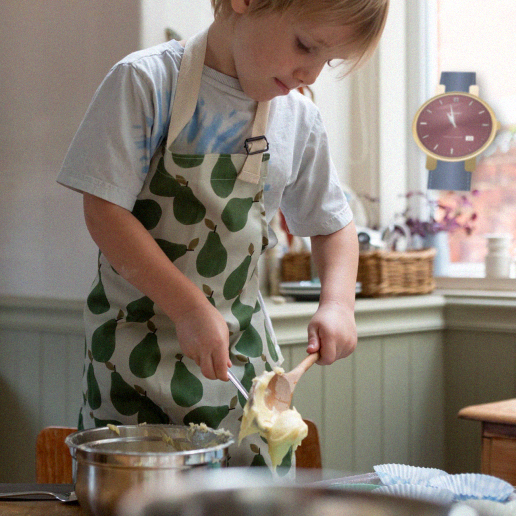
10:58
